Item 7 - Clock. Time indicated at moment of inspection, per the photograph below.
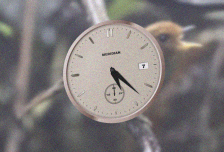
5:23
